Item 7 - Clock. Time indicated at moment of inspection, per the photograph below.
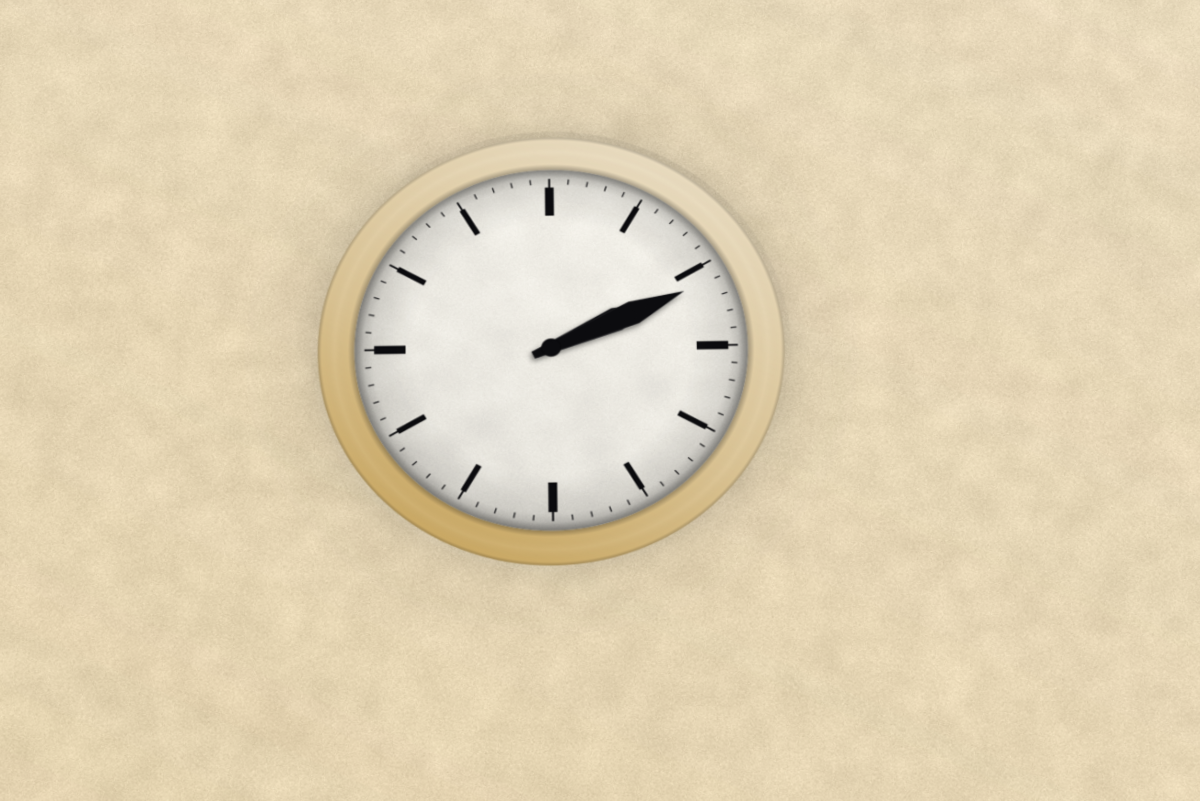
2:11
